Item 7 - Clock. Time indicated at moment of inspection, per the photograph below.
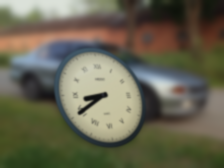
8:40
